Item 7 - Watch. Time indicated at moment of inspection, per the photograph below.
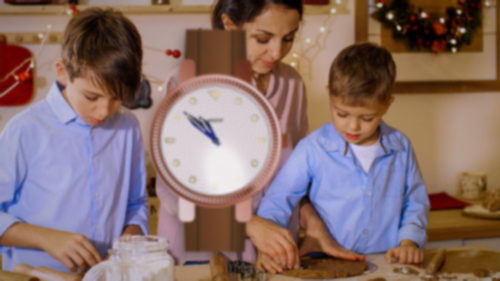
10:52
